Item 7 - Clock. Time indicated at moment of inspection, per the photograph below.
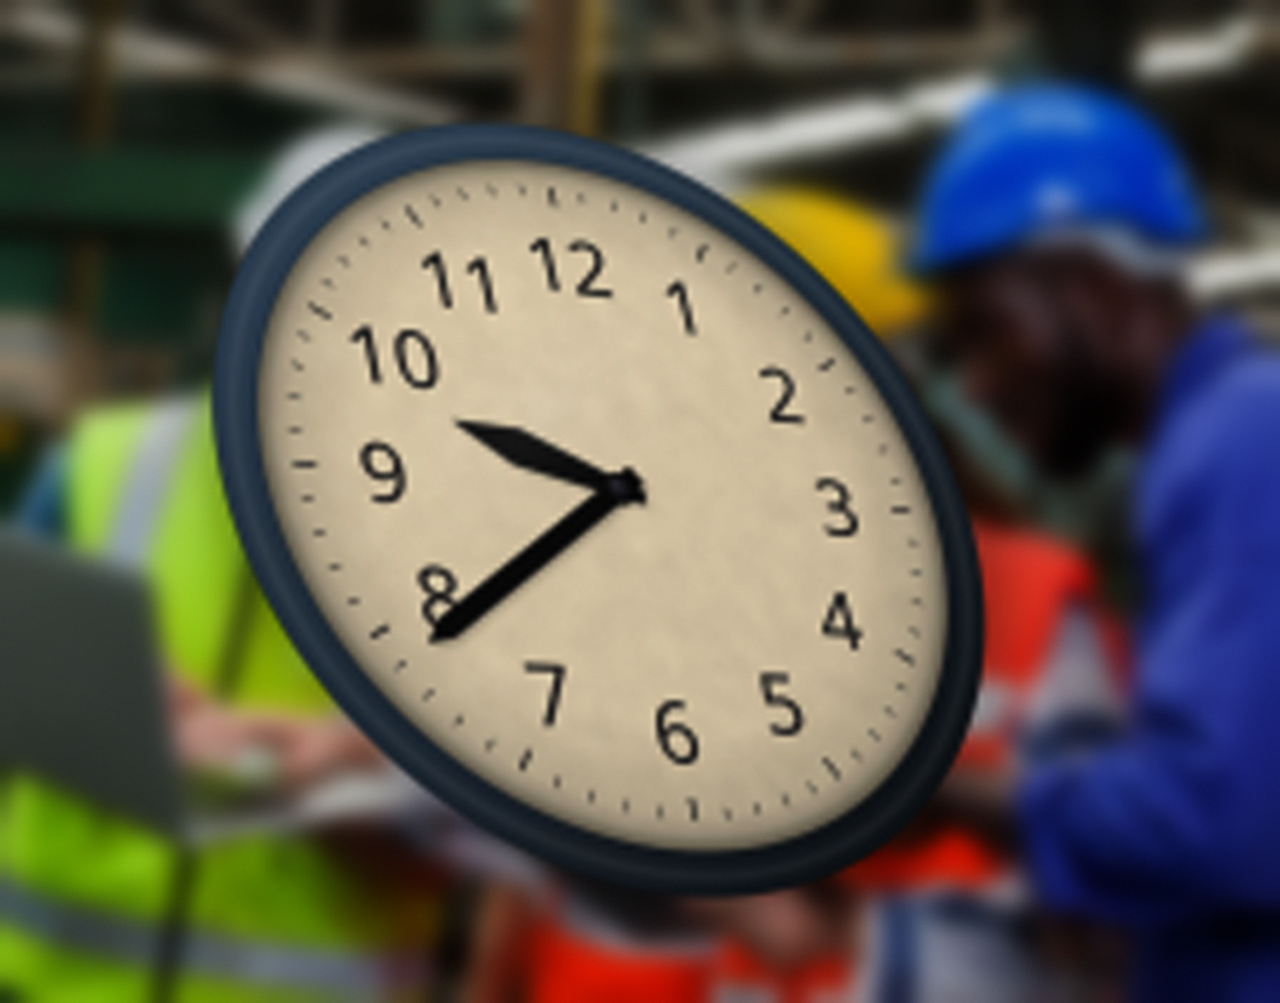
9:39
